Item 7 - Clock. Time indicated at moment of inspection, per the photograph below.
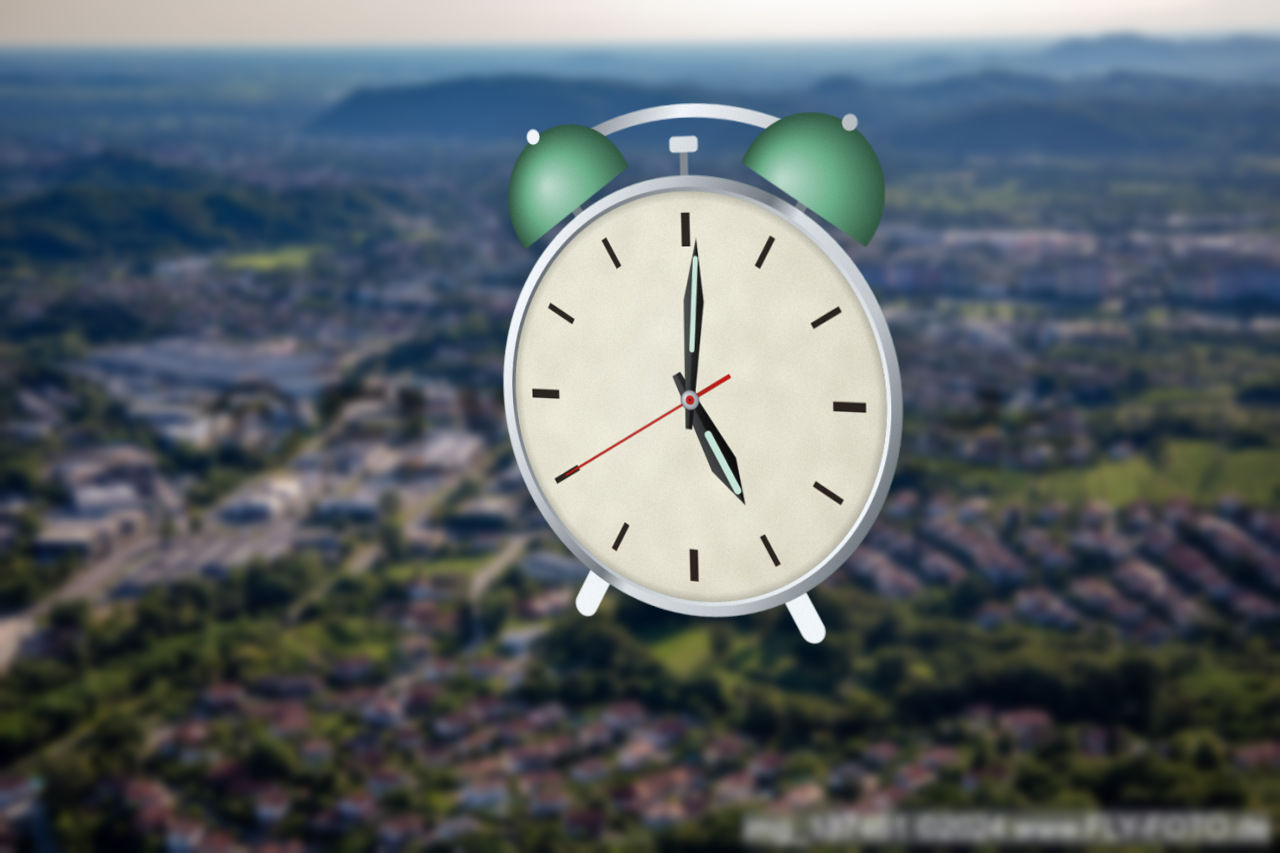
5:00:40
